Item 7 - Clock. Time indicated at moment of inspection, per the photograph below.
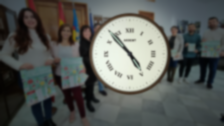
4:53
